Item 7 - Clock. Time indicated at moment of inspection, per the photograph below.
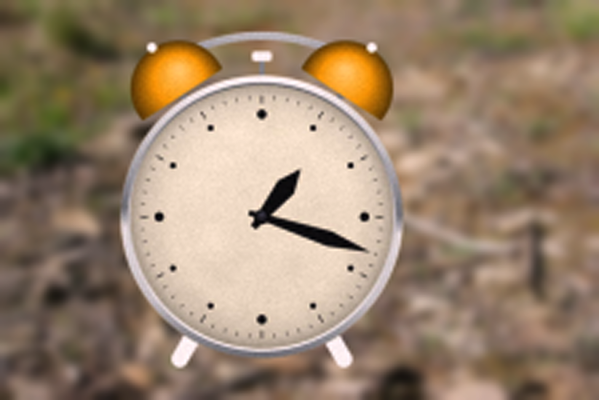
1:18
